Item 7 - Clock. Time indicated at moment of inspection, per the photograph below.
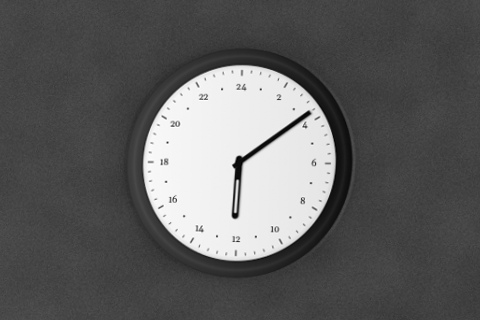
12:09
